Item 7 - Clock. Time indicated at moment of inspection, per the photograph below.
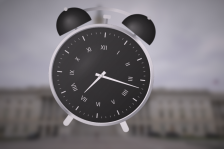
7:17
